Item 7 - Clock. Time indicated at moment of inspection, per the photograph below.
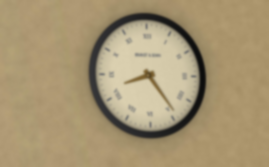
8:24
